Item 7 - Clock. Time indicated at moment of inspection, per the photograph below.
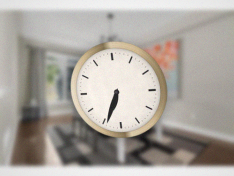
6:34
